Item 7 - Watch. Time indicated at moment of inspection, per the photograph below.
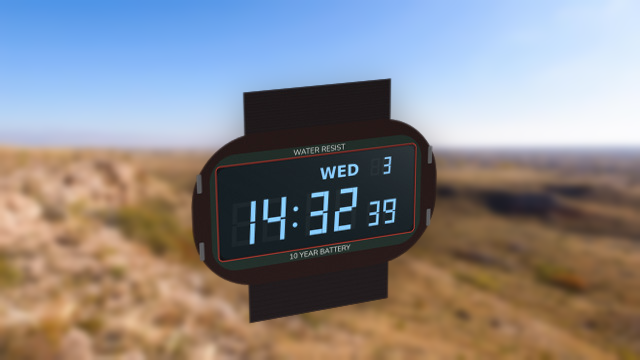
14:32:39
